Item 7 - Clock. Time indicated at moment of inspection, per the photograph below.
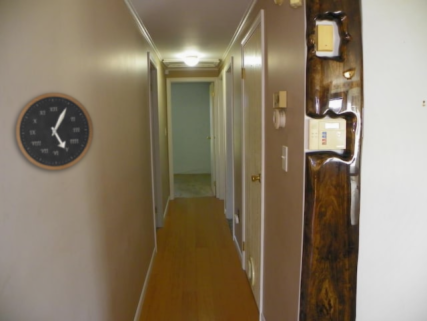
5:05
